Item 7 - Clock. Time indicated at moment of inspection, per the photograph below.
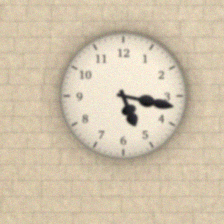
5:17
